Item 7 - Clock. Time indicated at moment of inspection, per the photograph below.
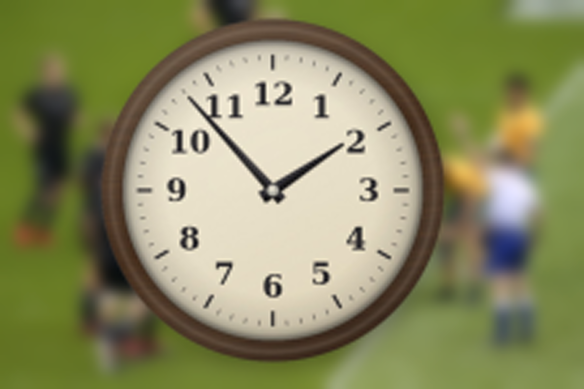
1:53
